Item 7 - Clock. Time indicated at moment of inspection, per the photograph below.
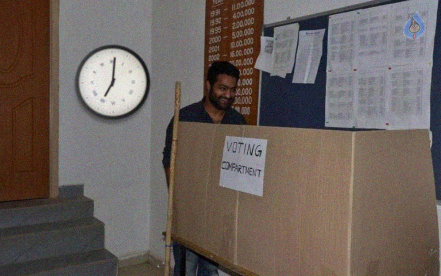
7:01
